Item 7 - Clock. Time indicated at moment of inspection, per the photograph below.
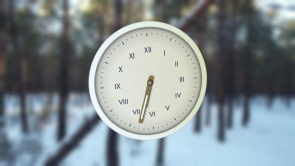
6:33
